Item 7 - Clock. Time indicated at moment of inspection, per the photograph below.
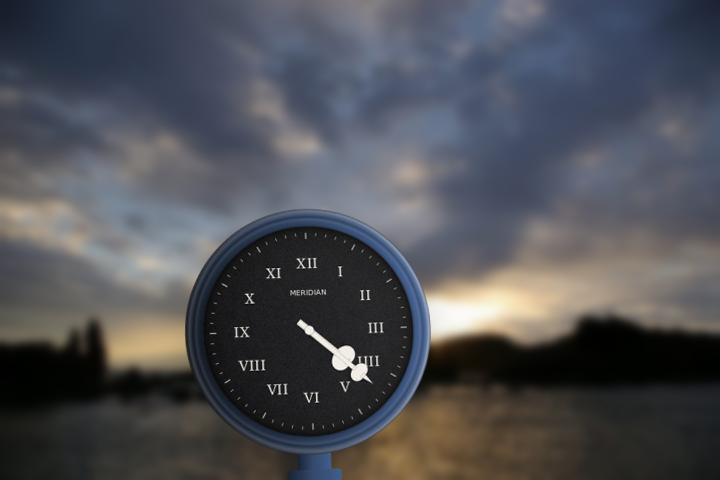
4:22
